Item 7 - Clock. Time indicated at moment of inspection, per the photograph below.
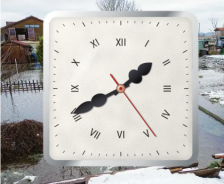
1:40:24
